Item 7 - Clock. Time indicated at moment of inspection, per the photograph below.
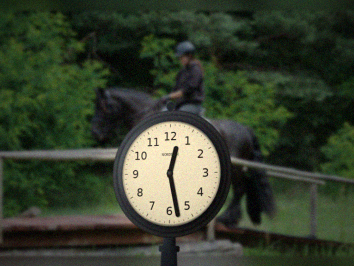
12:28
